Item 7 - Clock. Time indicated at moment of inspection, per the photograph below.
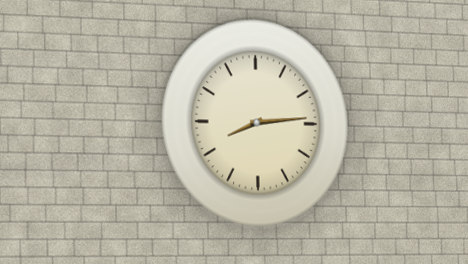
8:14
